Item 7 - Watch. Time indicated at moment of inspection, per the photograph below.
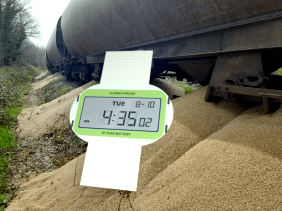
4:35:02
